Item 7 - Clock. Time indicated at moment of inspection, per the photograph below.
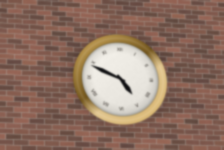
4:49
